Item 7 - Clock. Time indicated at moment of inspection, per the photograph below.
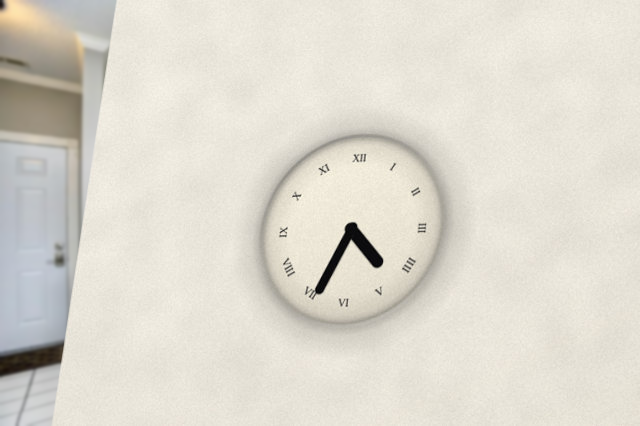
4:34
